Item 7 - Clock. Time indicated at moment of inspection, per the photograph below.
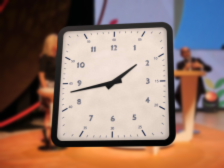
1:43
